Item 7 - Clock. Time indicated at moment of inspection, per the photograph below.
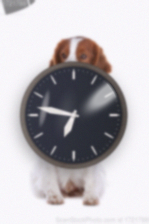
6:47
